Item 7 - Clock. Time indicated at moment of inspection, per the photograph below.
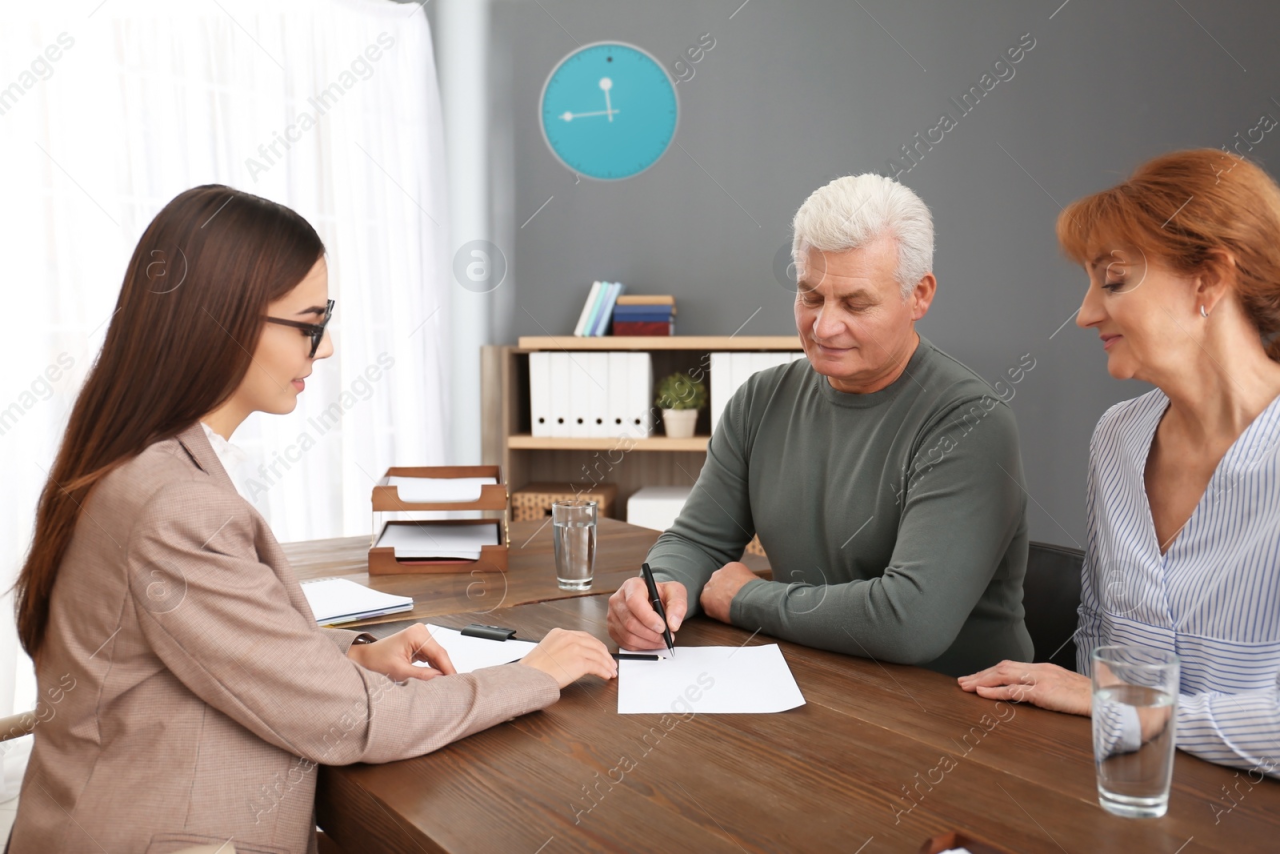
11:44
